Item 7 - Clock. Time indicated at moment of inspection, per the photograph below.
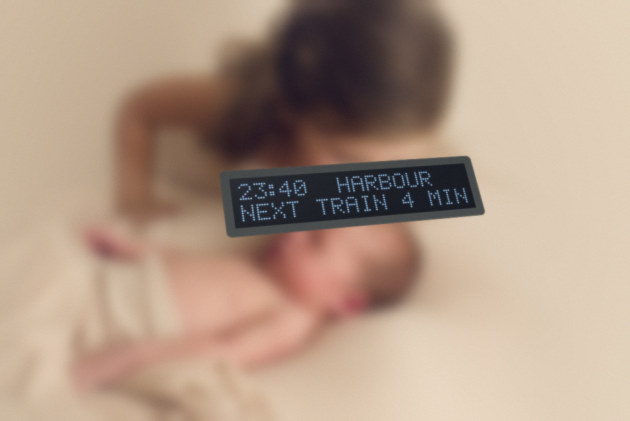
23:40
